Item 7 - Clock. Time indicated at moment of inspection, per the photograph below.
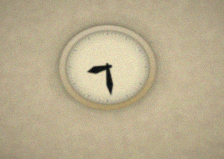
8:29
